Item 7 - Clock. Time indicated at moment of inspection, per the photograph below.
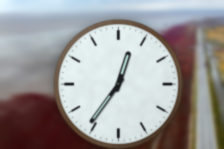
12:36
